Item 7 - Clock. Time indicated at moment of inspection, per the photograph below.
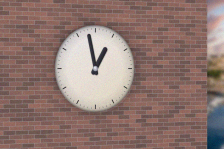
12:58
